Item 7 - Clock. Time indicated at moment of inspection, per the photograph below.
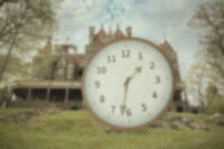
1:32
